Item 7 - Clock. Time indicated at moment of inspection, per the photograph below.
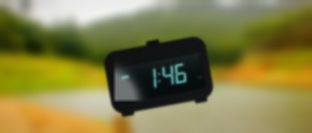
1:46
